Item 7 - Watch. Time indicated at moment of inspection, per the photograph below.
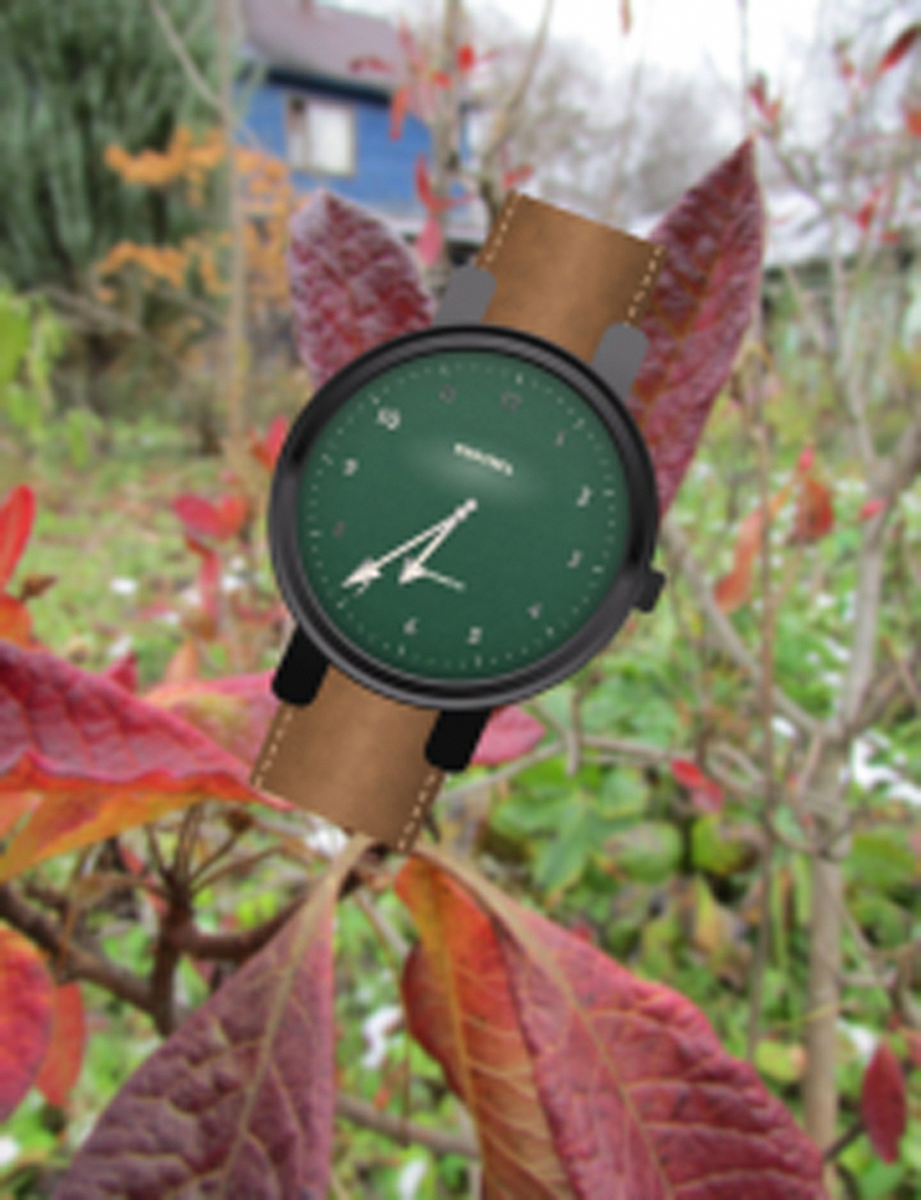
6:36
